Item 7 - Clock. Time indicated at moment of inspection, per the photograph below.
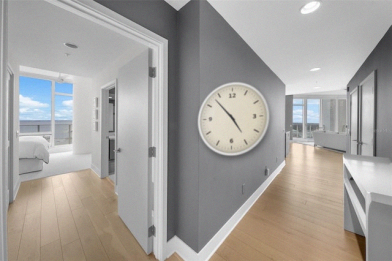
4:53
